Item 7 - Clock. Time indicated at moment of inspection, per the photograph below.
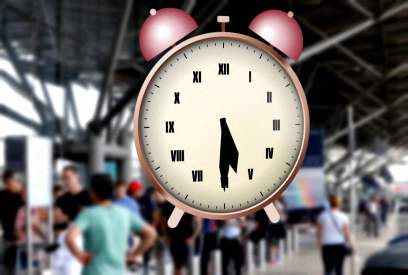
5:30
